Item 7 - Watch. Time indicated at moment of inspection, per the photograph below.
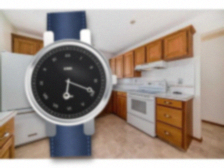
6:19
